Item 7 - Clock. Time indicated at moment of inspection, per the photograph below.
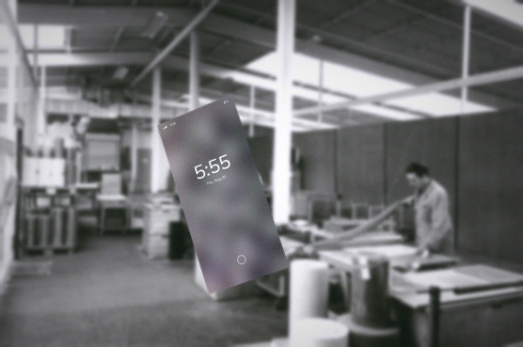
5:55
